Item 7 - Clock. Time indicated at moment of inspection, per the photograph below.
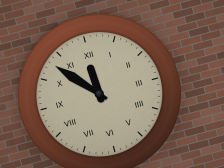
11:53
